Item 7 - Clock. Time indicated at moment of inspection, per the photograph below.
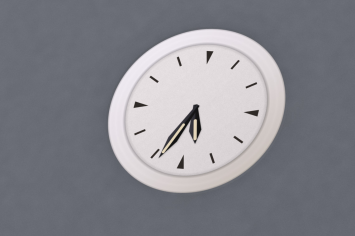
5:34
